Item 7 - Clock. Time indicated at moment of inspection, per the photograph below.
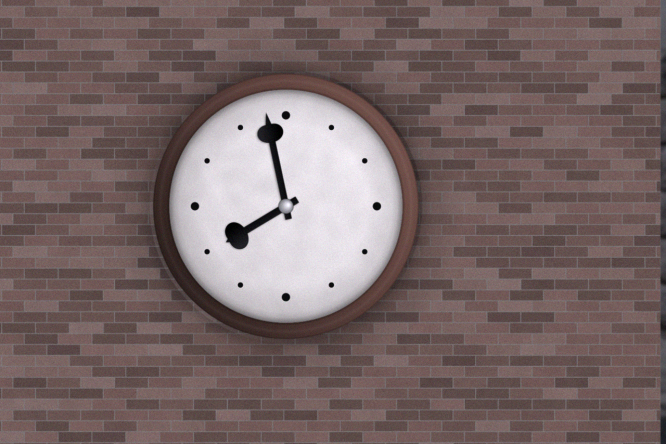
7:58
